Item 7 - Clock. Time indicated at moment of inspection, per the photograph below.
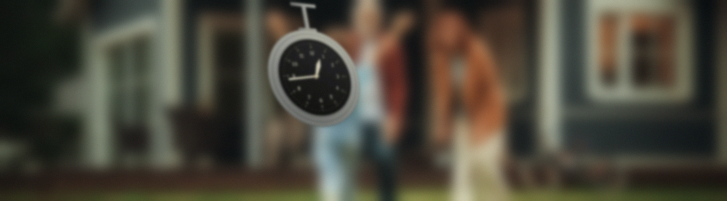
12:44
